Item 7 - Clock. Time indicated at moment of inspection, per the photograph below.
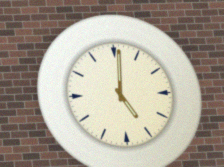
5:01
